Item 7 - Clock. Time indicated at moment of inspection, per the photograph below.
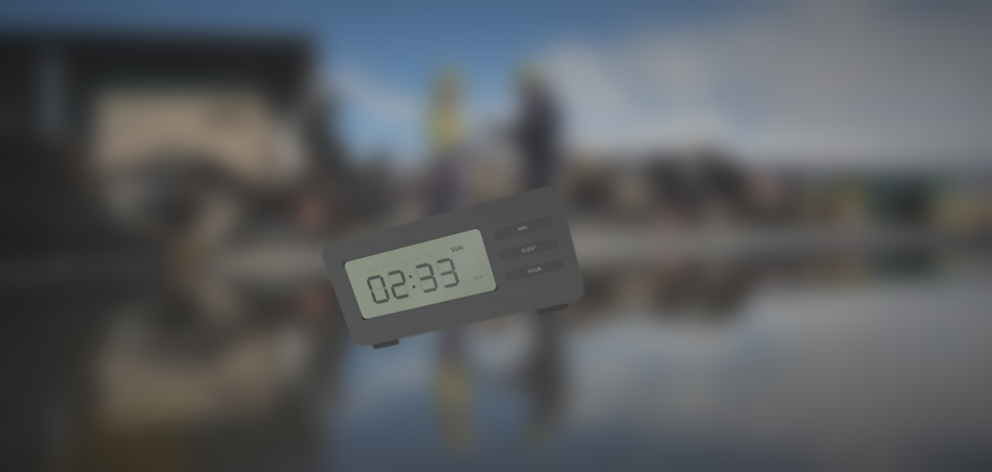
2:33
